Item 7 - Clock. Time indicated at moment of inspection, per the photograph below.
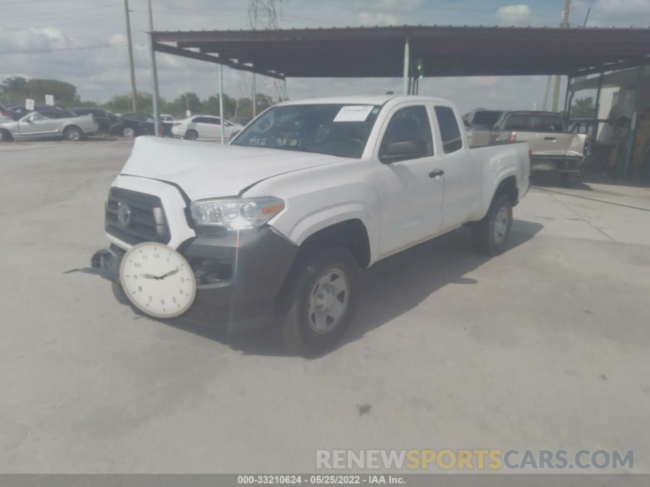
9:11
